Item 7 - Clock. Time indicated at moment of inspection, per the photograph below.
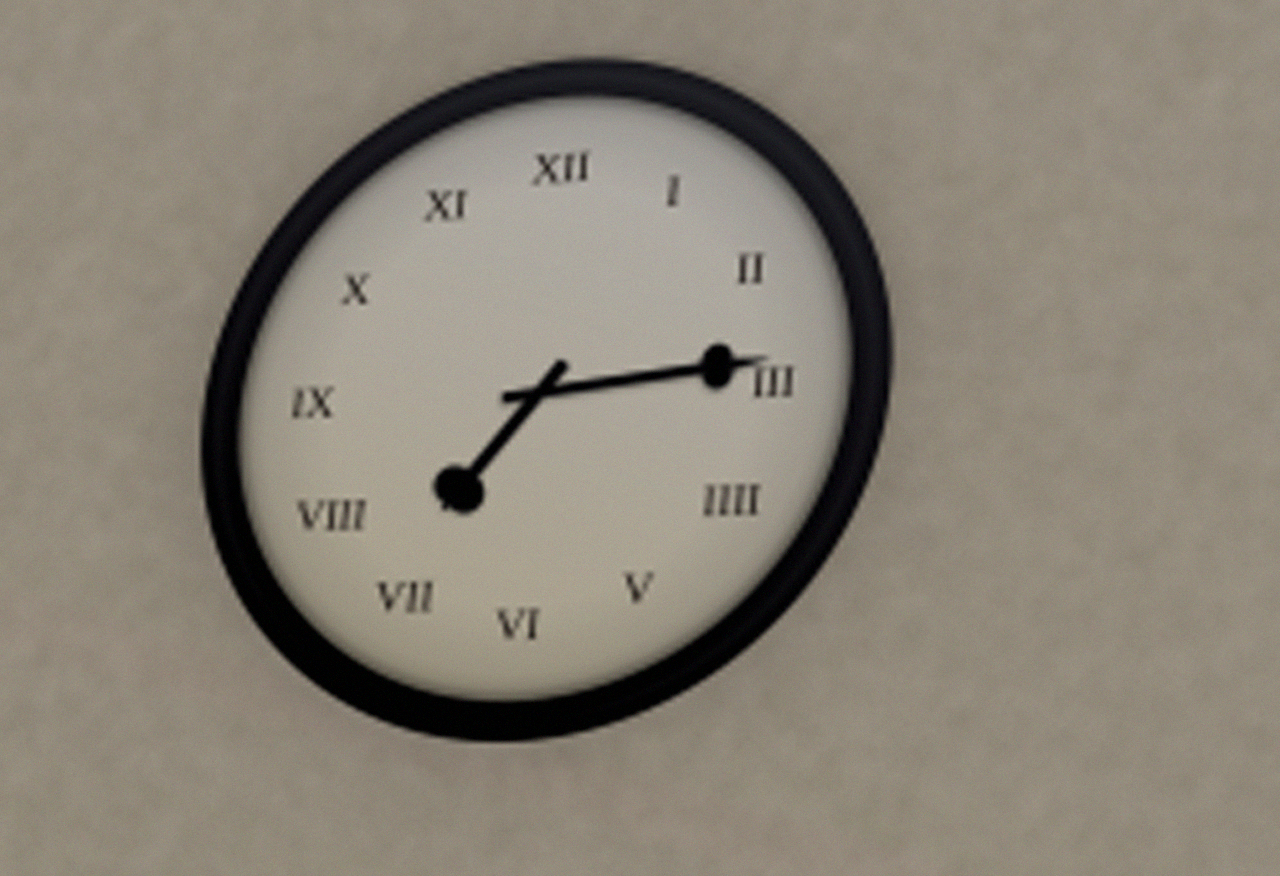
7:14
